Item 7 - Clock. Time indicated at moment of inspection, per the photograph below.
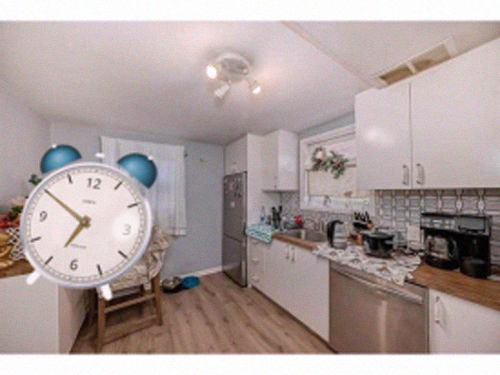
6:50
